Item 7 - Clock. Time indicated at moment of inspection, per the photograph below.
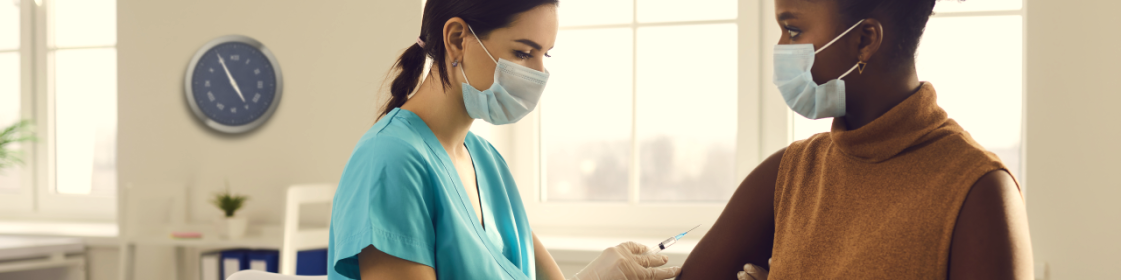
4:55
